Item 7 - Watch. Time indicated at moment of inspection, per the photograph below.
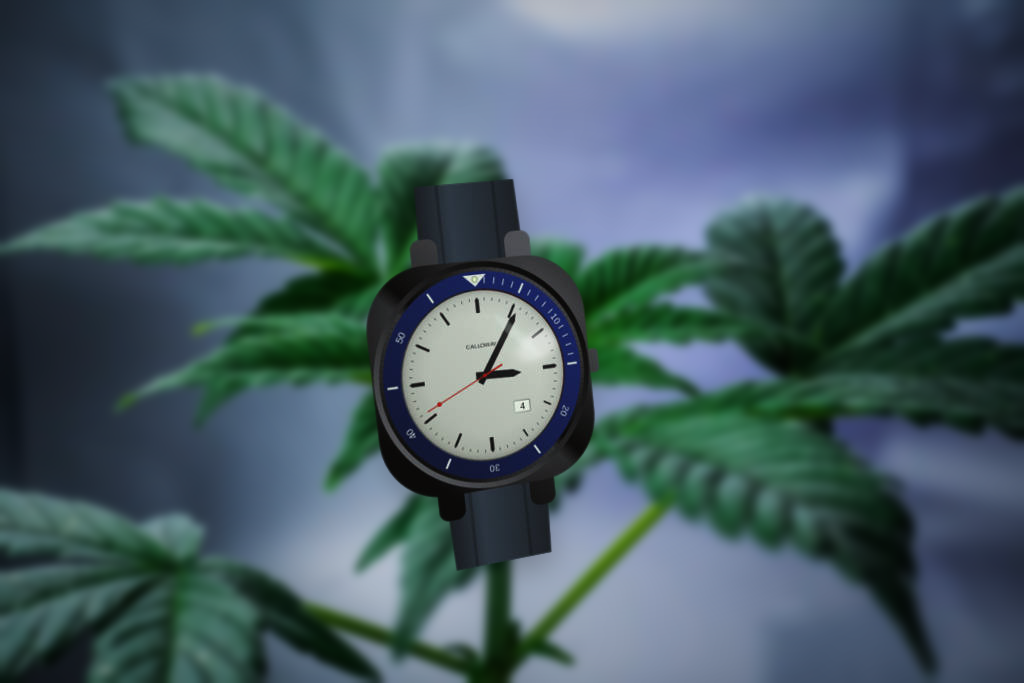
3:05:41
